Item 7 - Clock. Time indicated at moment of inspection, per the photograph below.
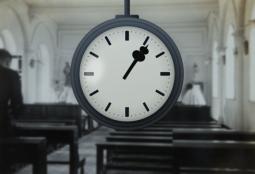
1:06
